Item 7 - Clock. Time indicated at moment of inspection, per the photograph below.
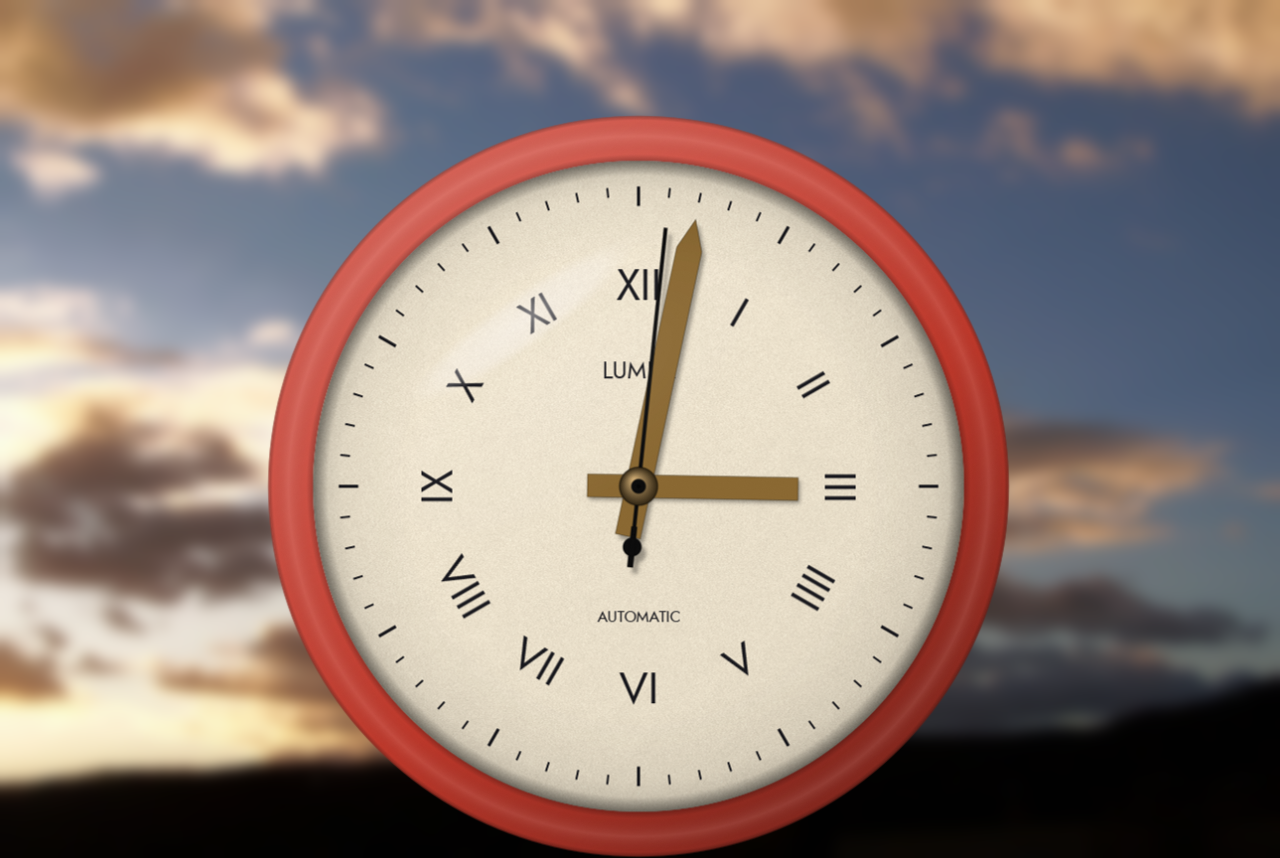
3:02:01
